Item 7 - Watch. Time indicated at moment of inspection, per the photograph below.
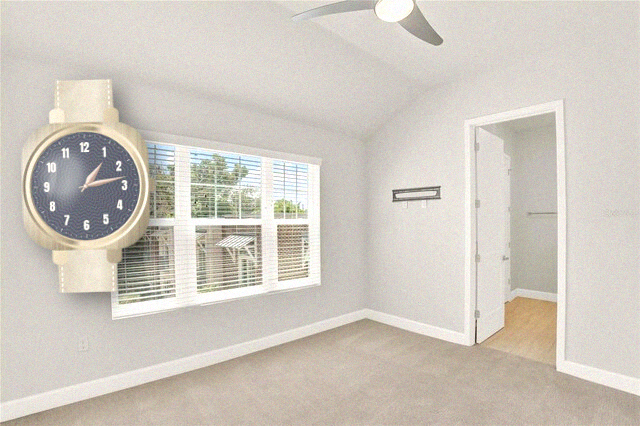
1:13
